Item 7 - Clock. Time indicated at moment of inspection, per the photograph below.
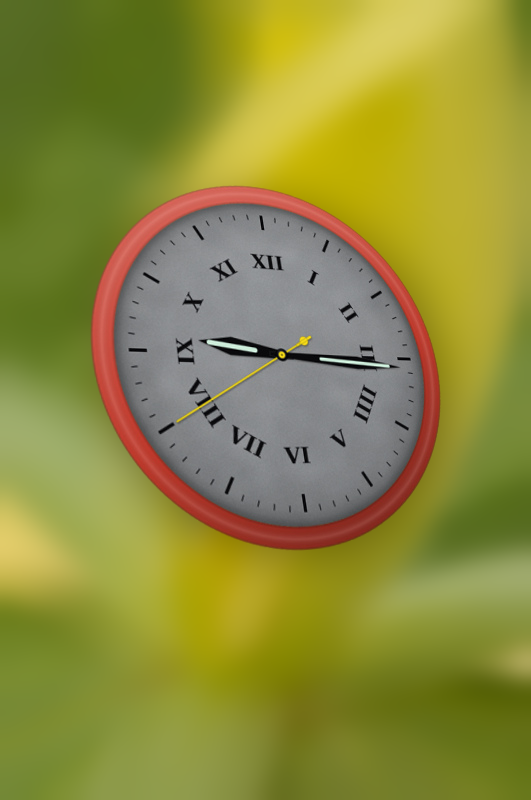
9:15:40
